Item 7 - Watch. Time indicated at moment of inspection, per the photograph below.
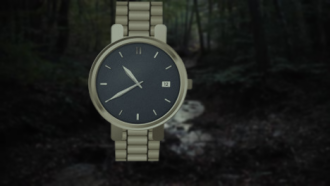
10:40
